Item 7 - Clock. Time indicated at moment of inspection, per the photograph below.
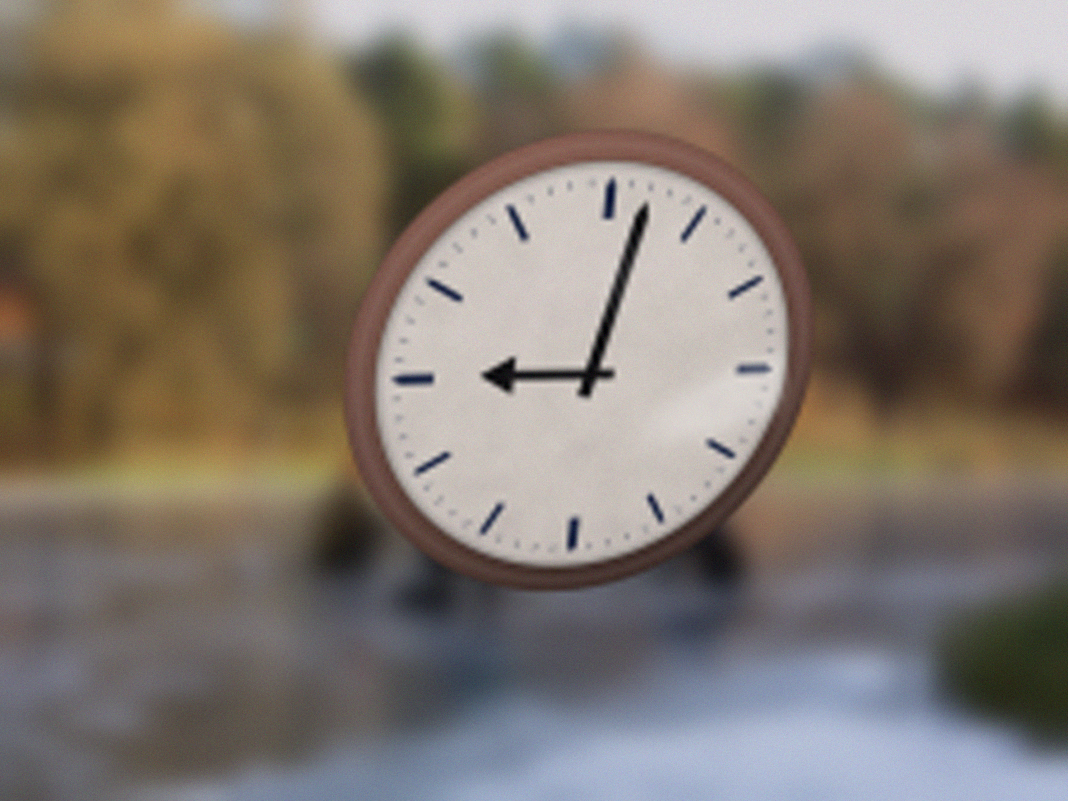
9:02
